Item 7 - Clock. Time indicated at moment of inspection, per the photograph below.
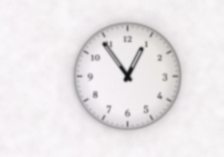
12:54
